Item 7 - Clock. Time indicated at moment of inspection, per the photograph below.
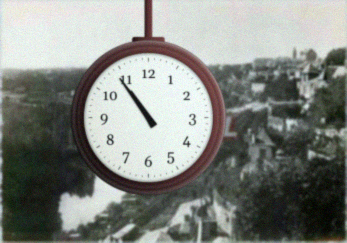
10:54
